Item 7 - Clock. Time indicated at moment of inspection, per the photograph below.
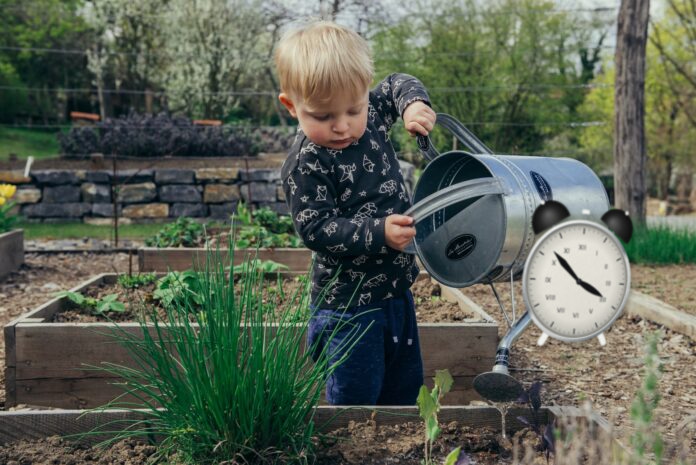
3:52
